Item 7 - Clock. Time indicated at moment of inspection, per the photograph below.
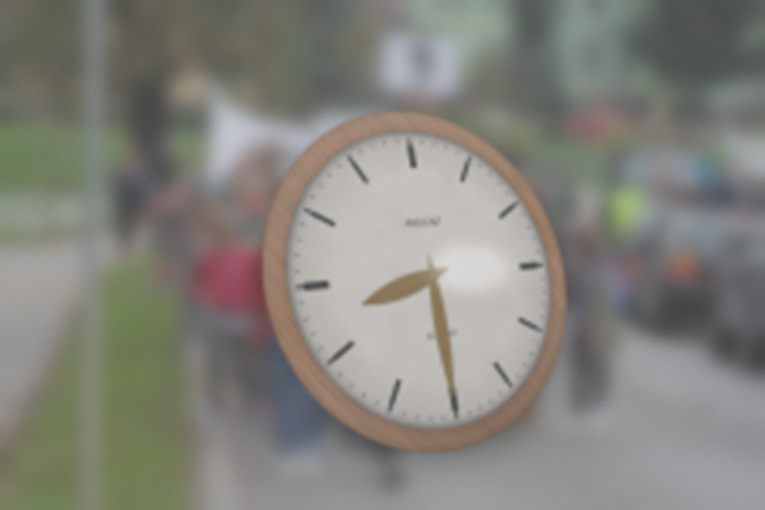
8:30
